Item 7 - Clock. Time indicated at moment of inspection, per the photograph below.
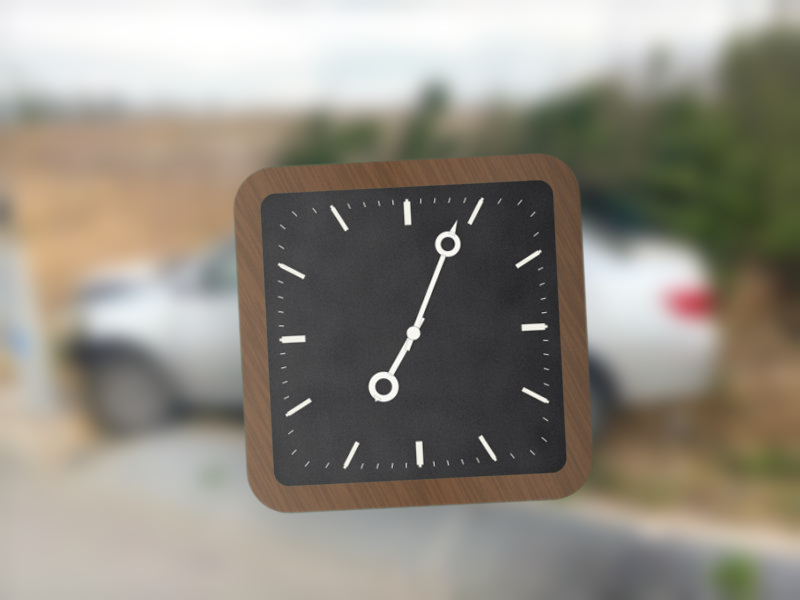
7:04
